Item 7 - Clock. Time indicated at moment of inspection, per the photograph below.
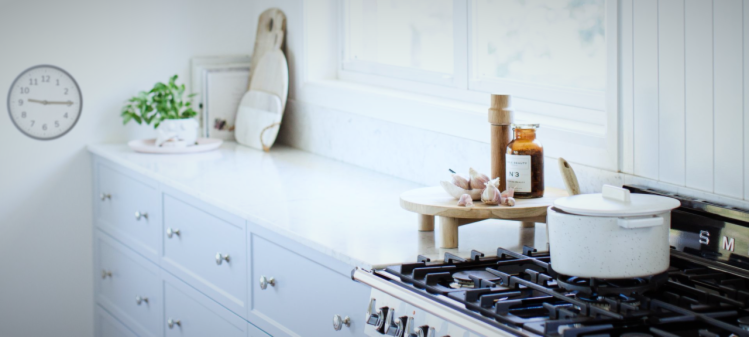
9:15
